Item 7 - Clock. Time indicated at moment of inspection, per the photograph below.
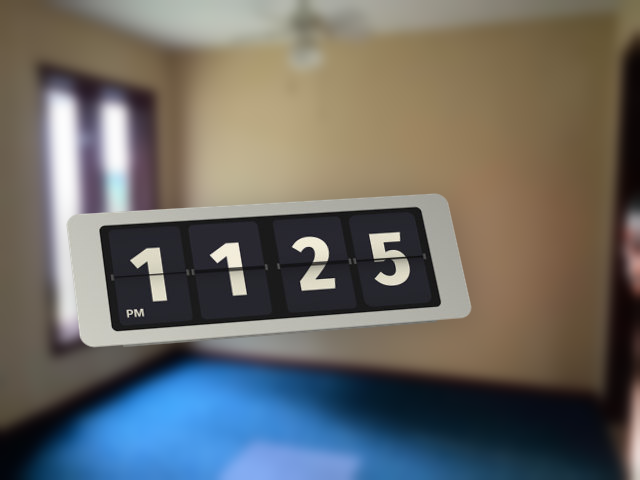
11:25
